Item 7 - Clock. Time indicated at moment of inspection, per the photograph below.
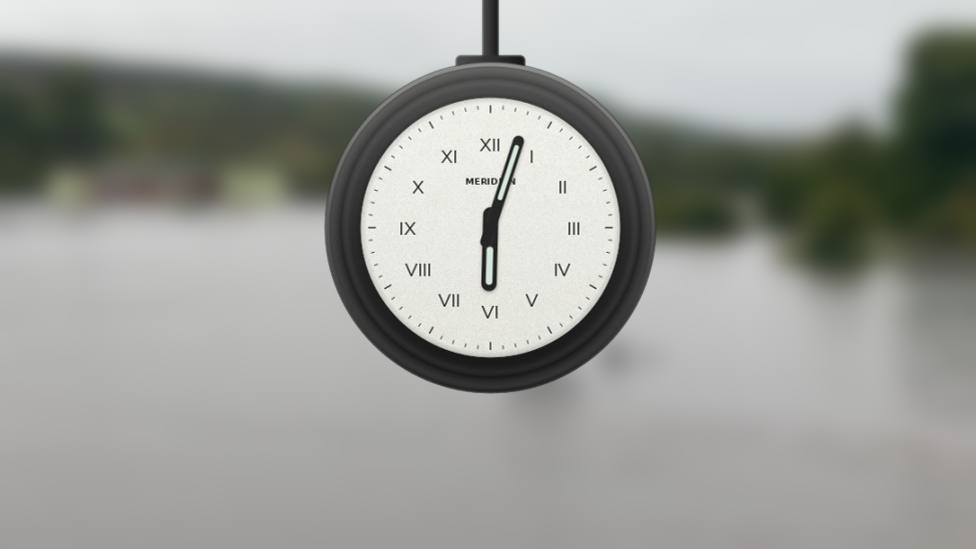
6:03
